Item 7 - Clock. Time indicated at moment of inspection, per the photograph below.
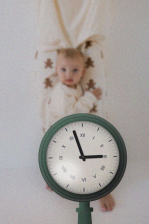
2:57
